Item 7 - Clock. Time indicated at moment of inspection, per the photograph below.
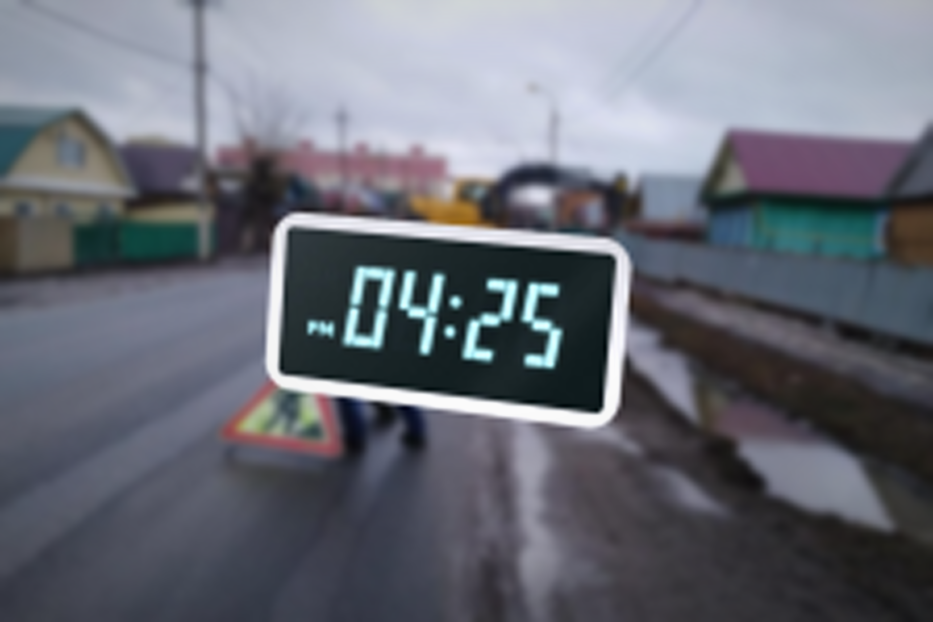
4:25
